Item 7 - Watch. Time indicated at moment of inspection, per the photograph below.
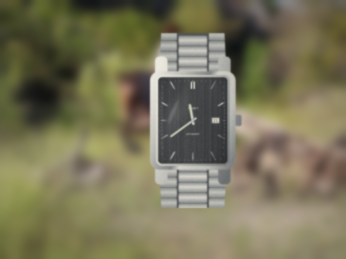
11:39
